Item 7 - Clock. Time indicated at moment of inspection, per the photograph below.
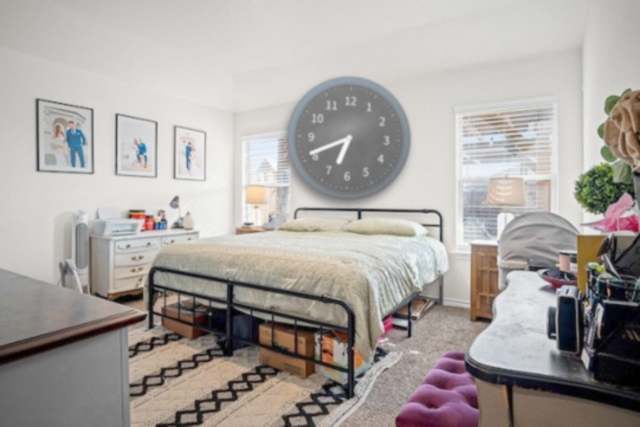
6:41
